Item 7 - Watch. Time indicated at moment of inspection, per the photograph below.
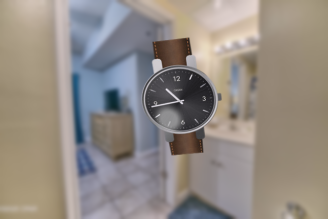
10:44
